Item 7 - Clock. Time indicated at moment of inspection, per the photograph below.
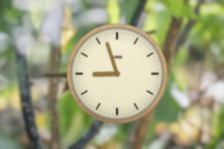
8:57
